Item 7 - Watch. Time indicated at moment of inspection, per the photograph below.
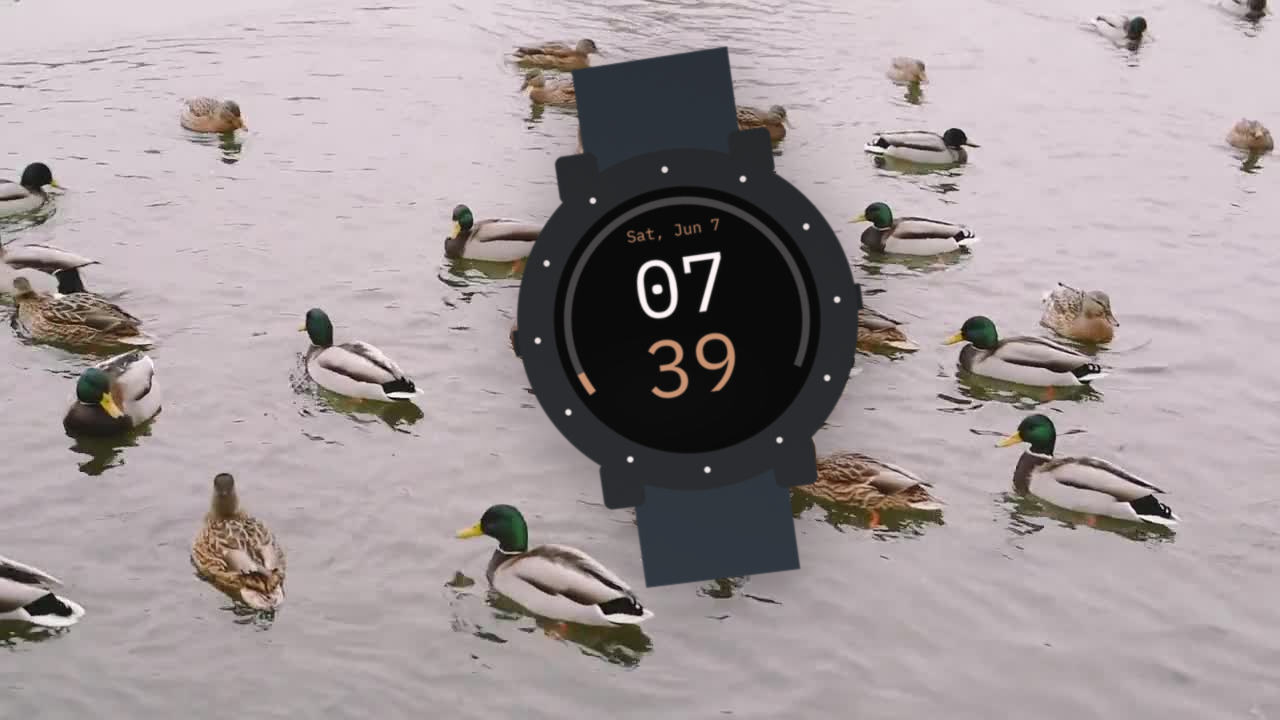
7:39
